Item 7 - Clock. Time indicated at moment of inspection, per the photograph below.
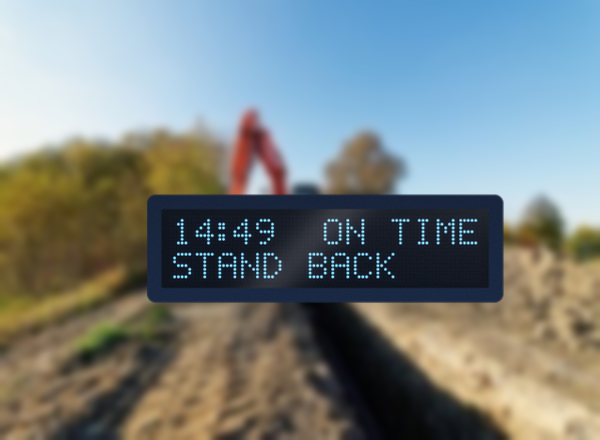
14:49
